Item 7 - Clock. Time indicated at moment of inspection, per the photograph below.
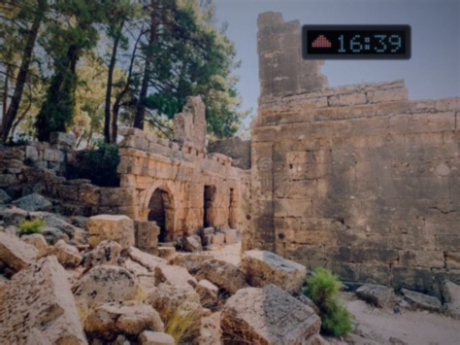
16:39
